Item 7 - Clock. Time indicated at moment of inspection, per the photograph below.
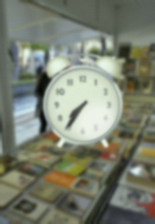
7:36
